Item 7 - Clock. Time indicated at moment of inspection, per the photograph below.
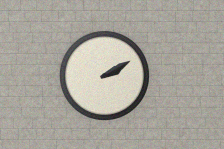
2:10
